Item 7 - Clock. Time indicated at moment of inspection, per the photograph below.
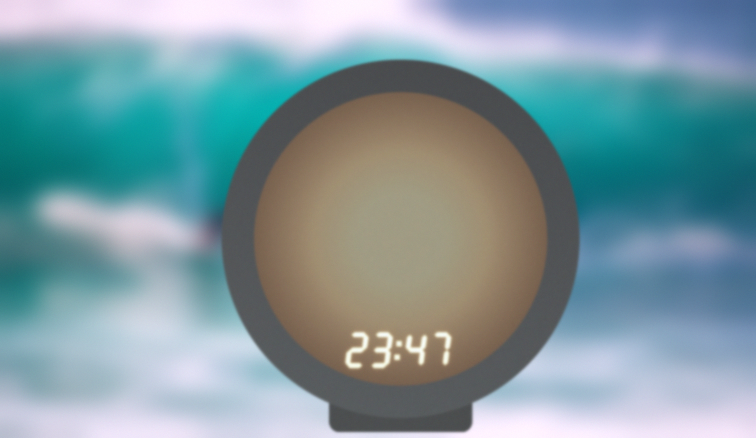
23:47
